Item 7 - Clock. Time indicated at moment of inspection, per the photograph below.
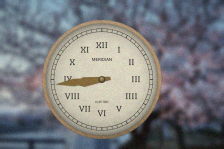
8:44
